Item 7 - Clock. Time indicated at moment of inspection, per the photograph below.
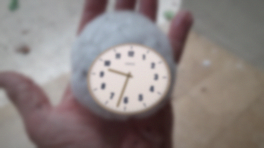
9:32
